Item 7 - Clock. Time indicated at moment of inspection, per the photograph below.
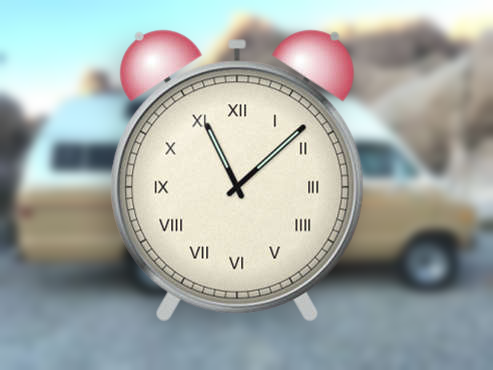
11:08
